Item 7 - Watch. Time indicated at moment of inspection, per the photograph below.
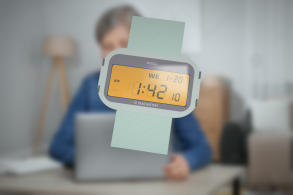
1:42:10
